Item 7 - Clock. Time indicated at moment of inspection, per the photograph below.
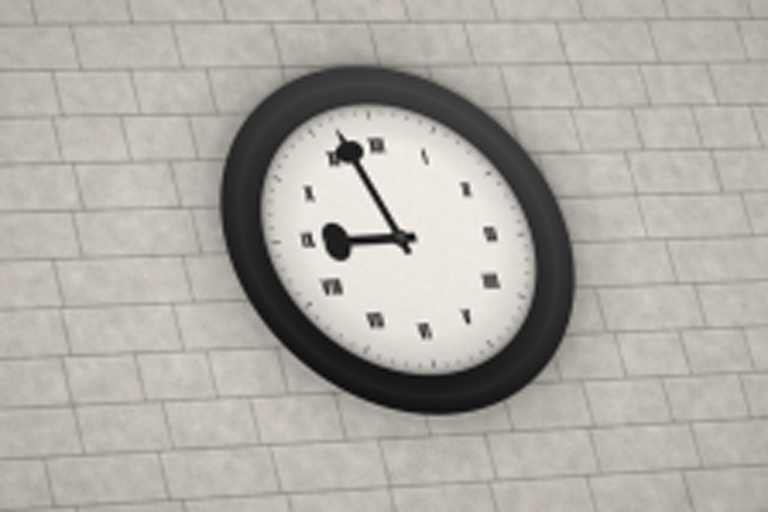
8:57
